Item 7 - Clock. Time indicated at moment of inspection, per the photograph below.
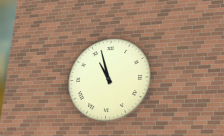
10:57
